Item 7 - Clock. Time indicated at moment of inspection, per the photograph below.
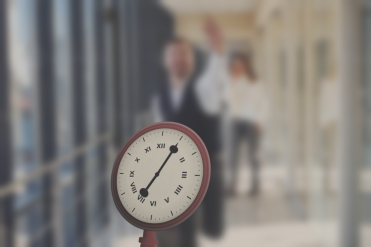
7:05
